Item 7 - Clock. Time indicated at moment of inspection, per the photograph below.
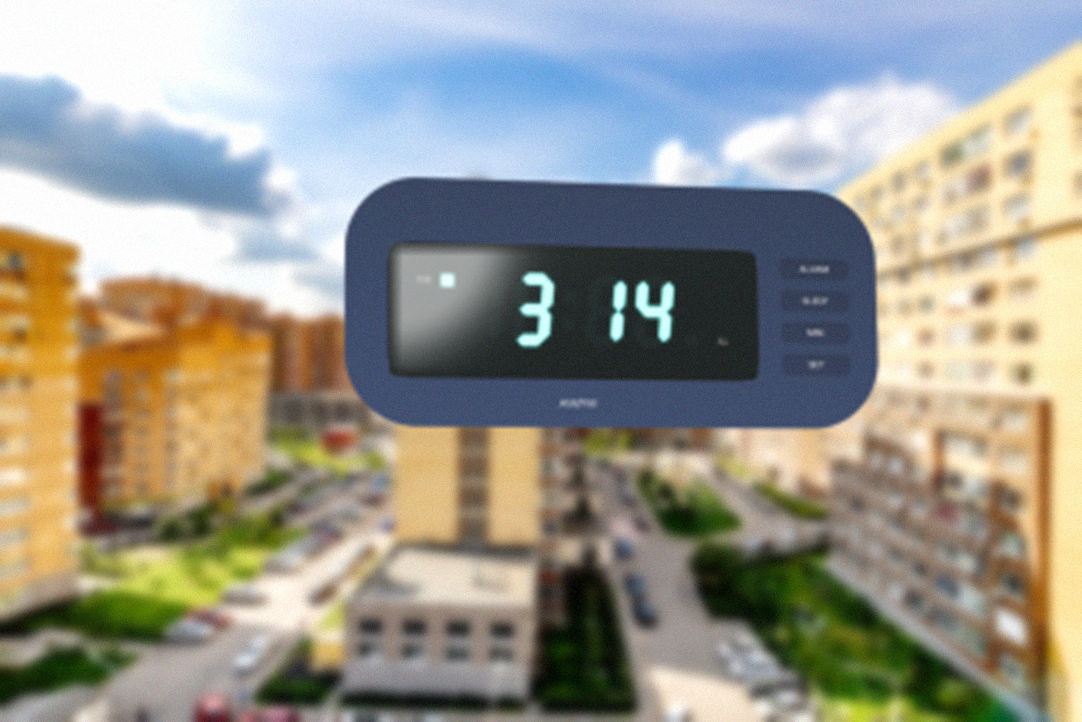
3:14
